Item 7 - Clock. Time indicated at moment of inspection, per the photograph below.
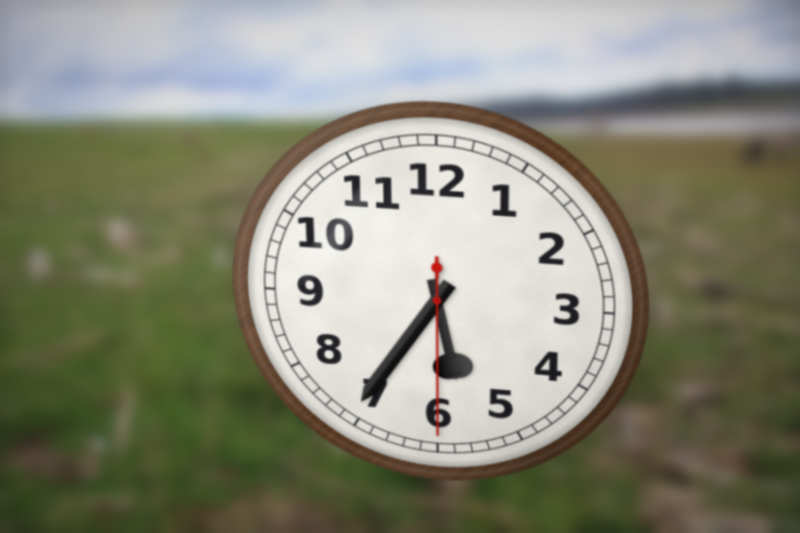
5:35:30
